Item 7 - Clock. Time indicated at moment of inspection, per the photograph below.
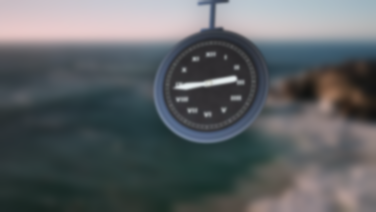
2:44
